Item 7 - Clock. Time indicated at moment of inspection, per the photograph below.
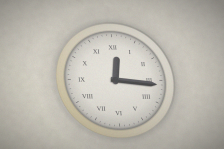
12:16
